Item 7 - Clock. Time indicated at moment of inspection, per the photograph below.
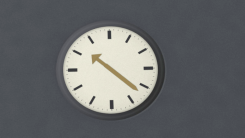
10:22
